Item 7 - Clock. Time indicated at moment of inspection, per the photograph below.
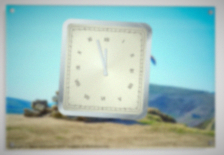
11:57
